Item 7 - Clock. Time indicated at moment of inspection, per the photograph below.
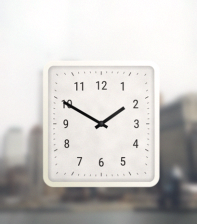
1:50
